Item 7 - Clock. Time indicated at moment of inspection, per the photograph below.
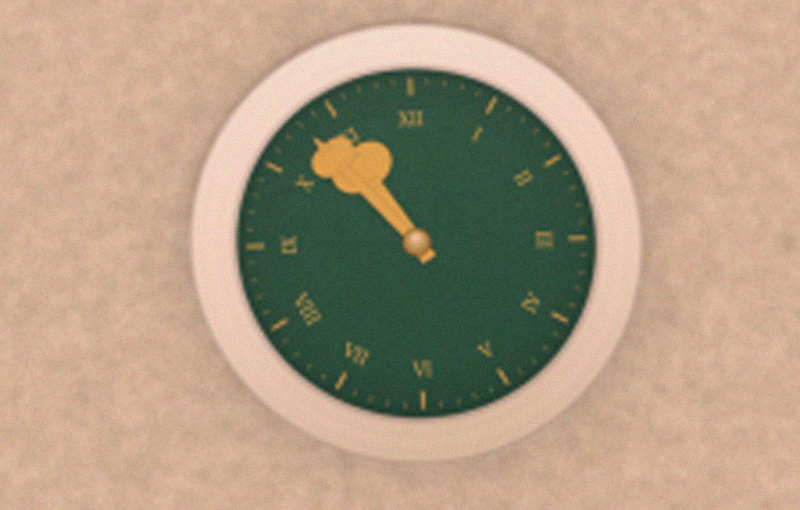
10:53
